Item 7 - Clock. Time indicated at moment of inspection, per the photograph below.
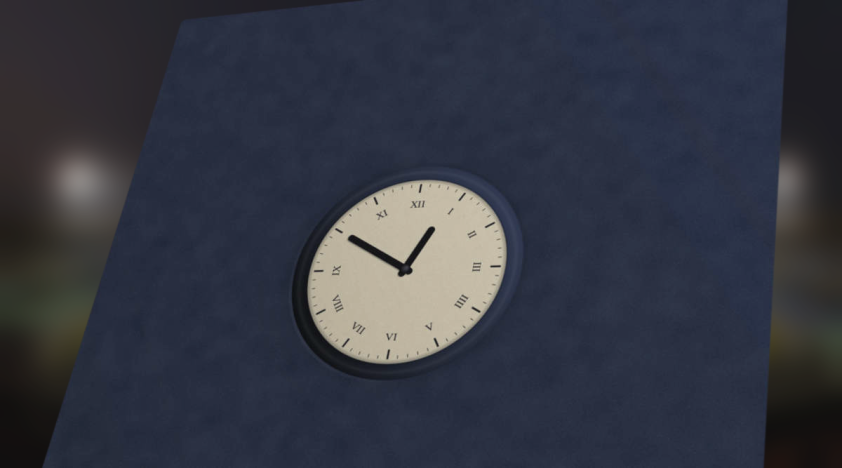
12:50
